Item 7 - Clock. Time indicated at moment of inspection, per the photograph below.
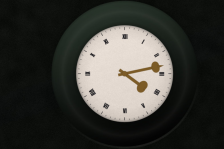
4:13
